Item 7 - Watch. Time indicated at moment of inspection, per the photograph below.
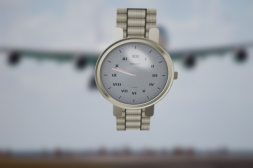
9:48
